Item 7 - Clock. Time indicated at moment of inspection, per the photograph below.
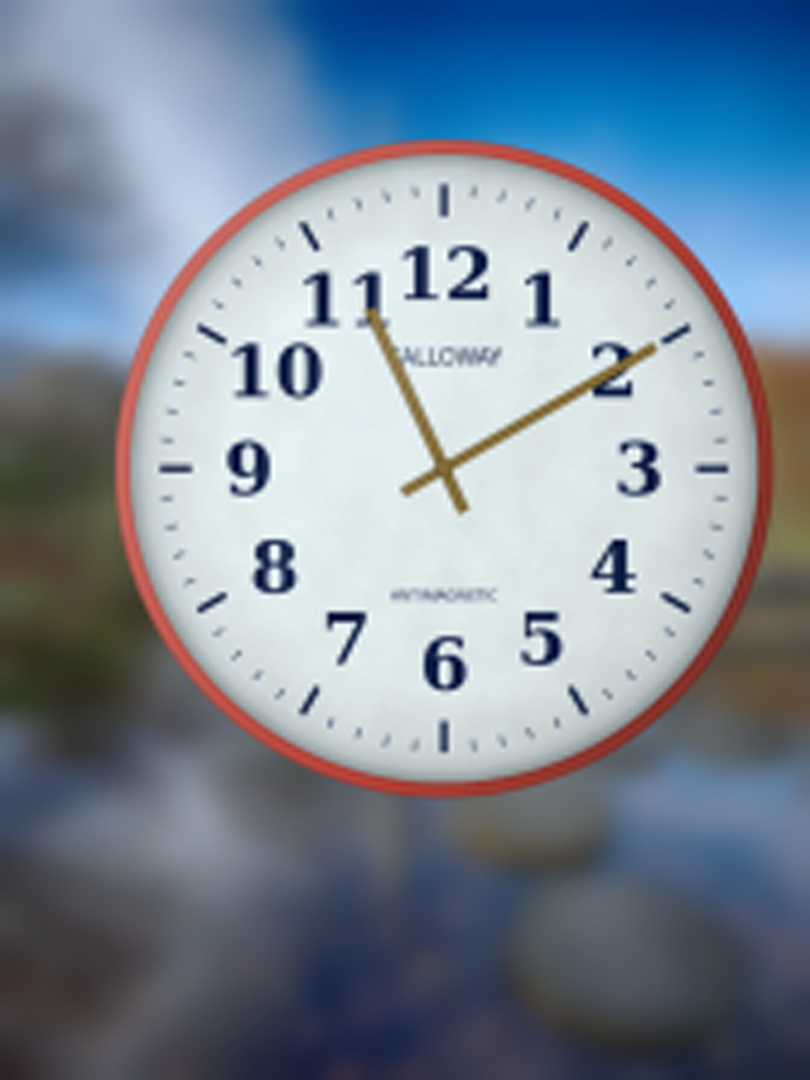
11:10
